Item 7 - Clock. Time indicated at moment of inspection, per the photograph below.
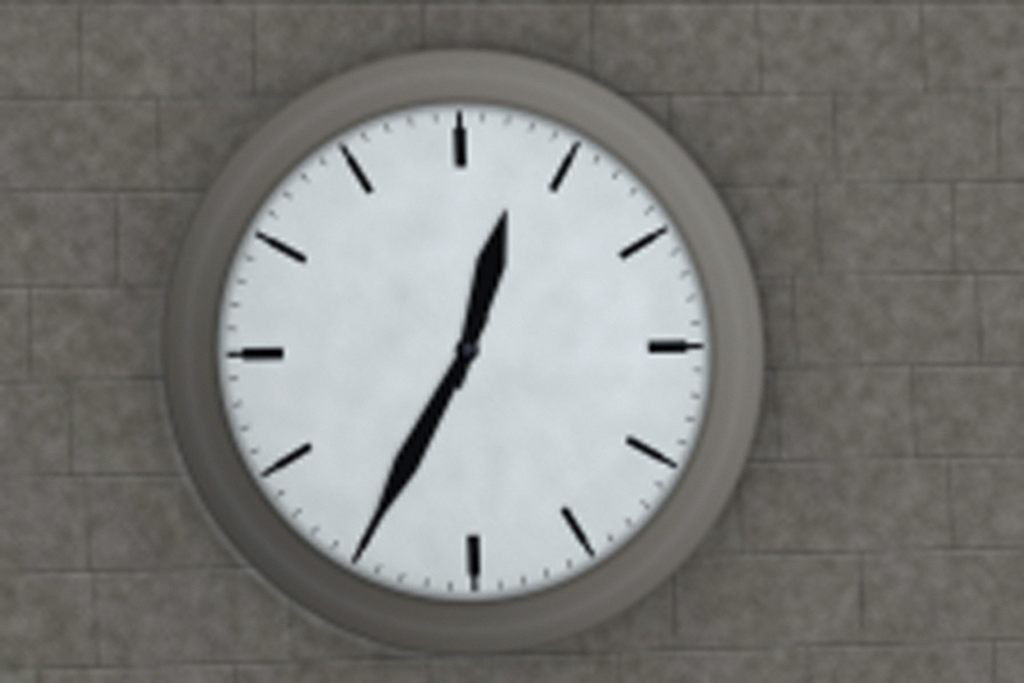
12:35
